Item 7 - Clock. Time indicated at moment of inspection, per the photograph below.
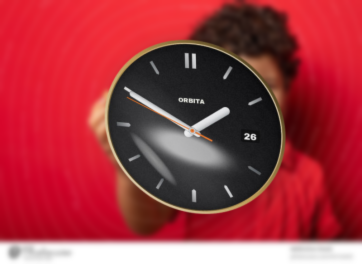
1:49:49
